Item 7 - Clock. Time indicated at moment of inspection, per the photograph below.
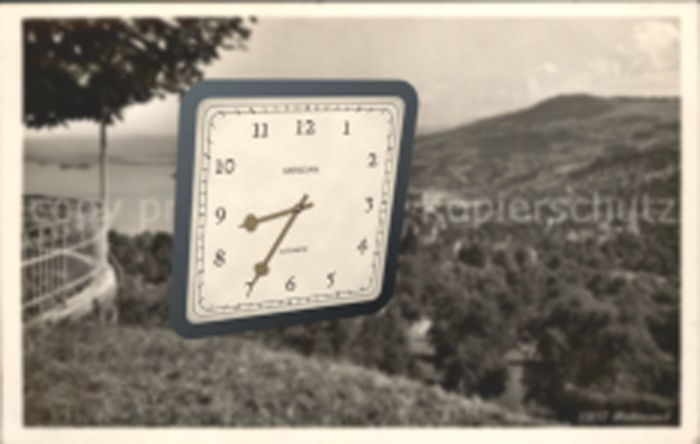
8:35
